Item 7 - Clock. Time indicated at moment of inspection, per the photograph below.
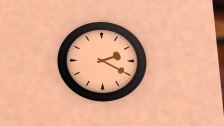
2:20
